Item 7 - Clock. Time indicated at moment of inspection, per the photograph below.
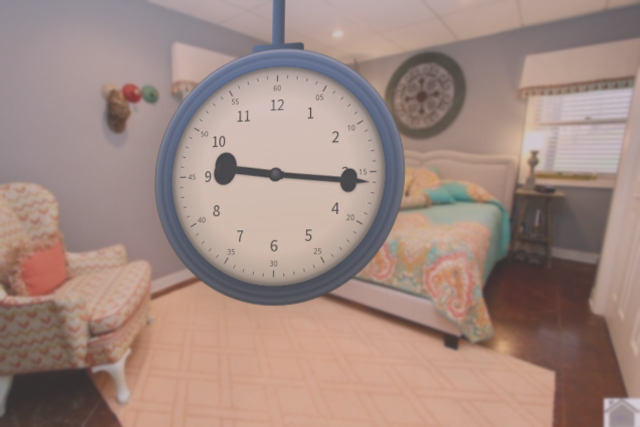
9:16
